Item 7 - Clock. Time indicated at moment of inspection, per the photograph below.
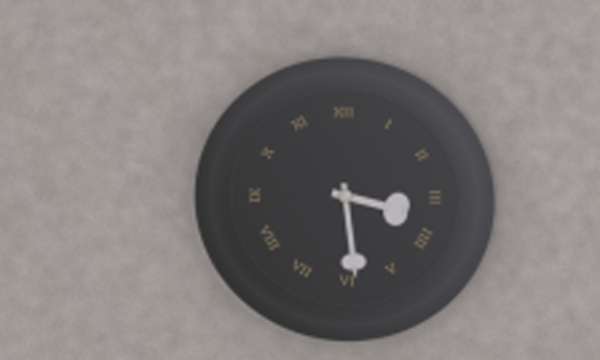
3:29
